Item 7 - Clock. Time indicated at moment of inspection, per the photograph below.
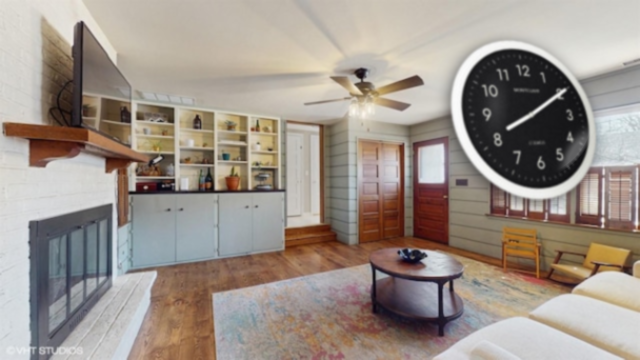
8:10
